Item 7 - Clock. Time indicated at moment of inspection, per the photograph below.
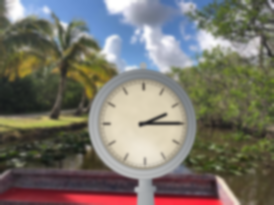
2:15
